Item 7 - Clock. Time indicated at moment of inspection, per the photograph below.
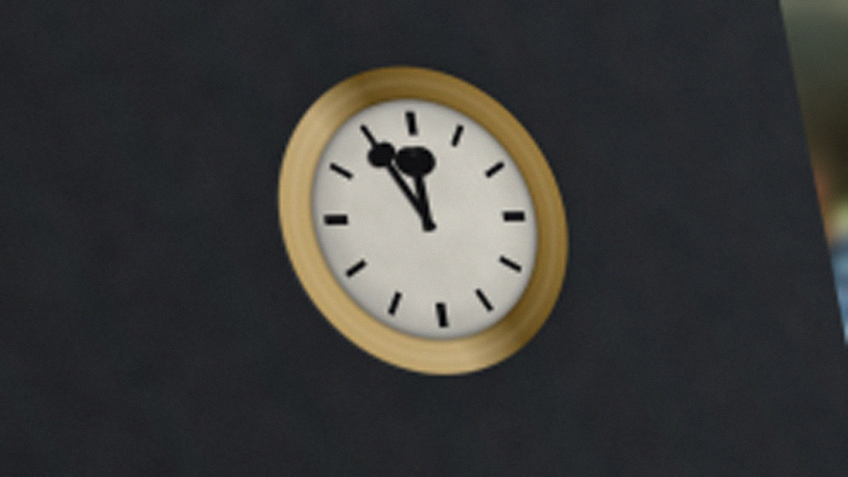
11:55
